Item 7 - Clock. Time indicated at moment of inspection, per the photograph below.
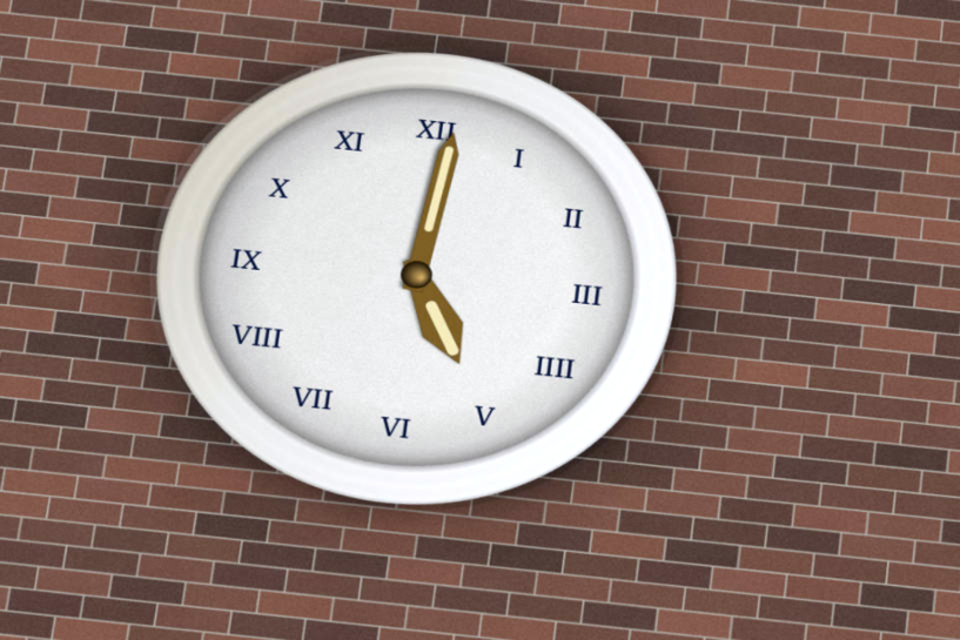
5:01
